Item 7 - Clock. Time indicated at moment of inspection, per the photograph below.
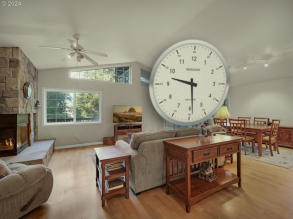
9:29
